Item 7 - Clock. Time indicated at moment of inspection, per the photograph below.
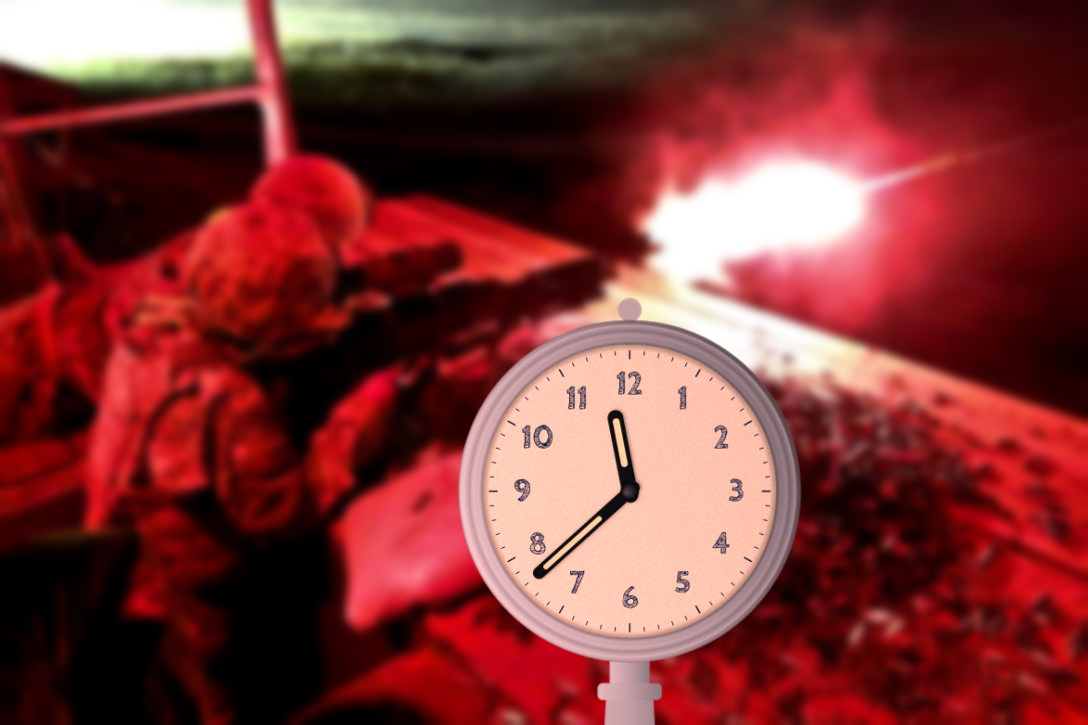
11:38
